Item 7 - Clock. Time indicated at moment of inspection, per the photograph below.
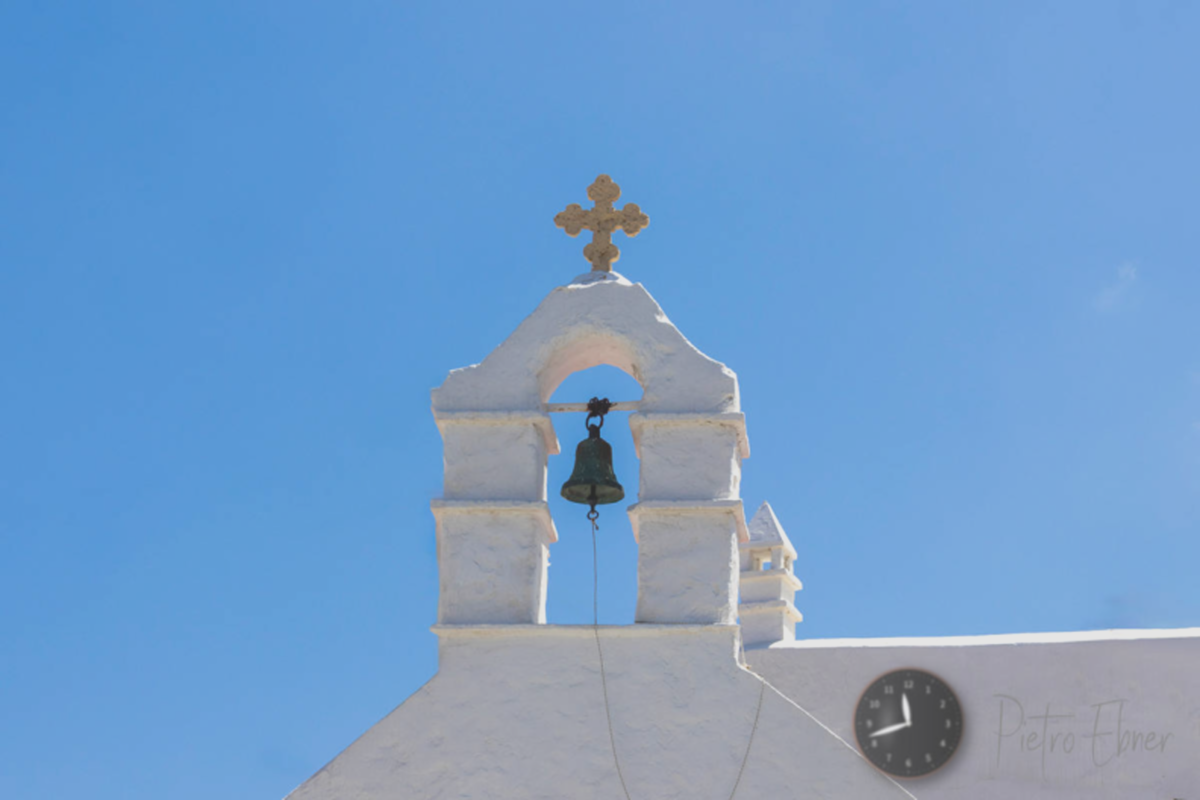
11:42
